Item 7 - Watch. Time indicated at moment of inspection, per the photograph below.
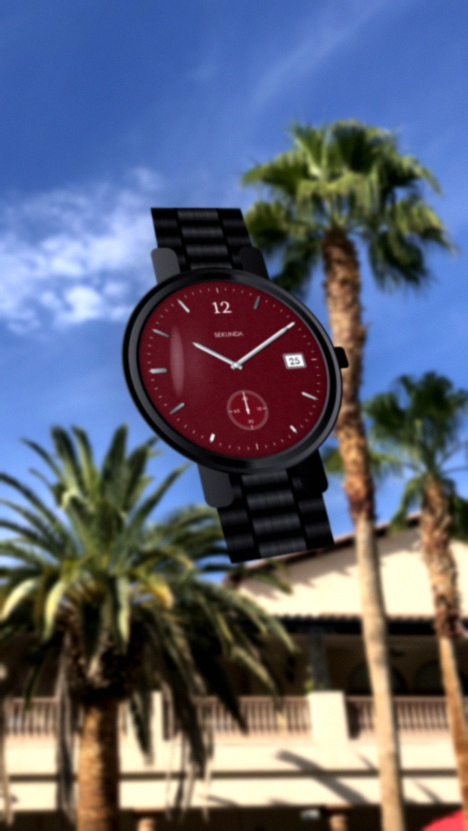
10:10
